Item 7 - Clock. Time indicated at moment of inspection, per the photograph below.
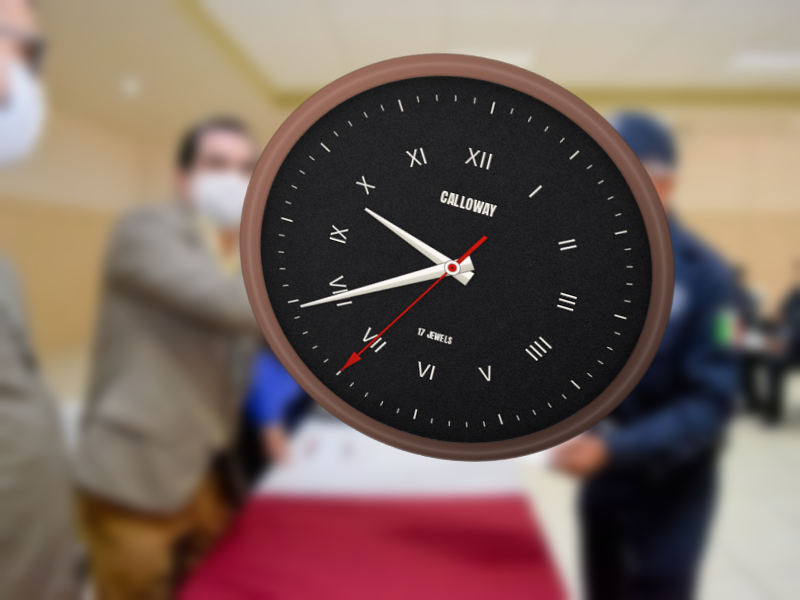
9:39:35
